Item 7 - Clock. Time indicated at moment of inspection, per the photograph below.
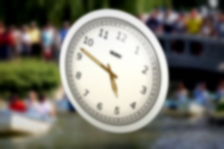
4:47
